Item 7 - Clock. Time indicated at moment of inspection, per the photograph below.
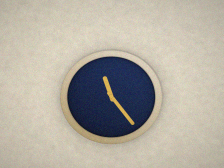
11:24
